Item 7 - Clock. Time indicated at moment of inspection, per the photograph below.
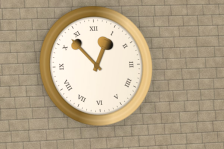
12:53
